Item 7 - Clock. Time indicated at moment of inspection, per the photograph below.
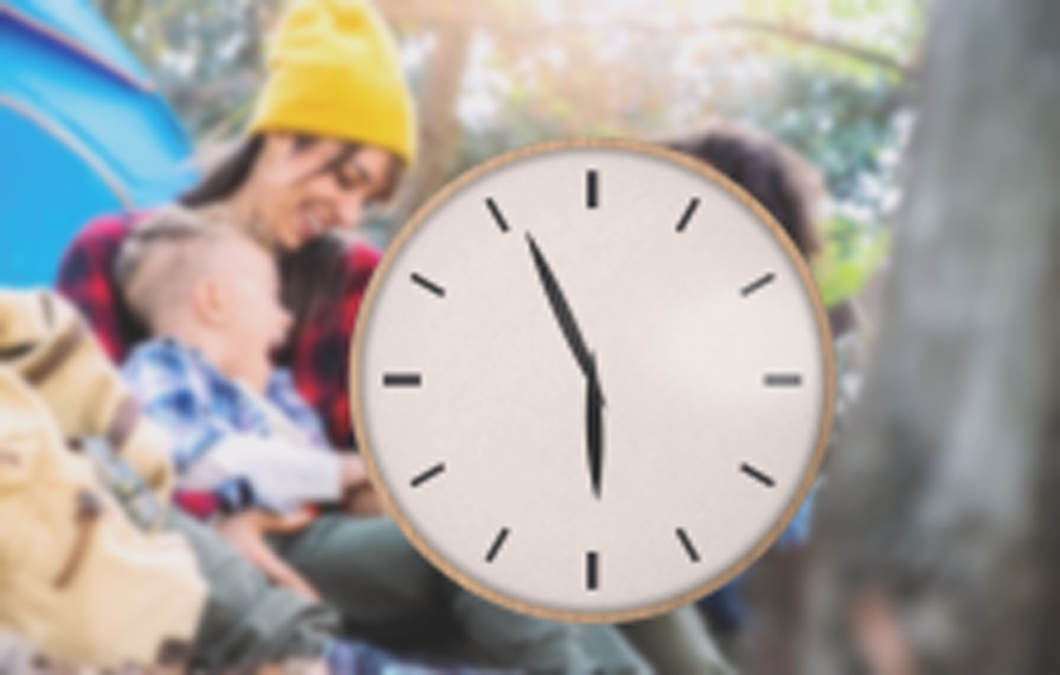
5:56
